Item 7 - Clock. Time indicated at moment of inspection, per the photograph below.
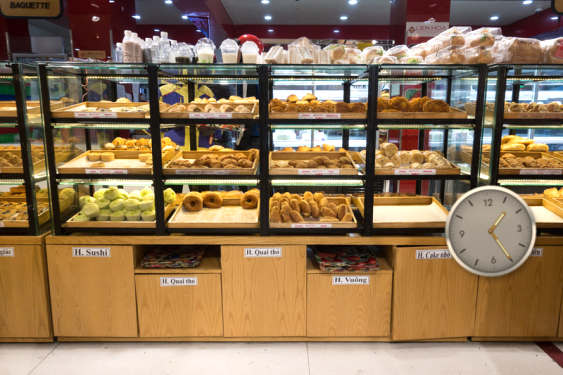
1:25
